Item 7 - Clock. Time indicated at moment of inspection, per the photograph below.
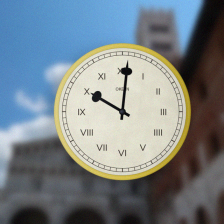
10:01
